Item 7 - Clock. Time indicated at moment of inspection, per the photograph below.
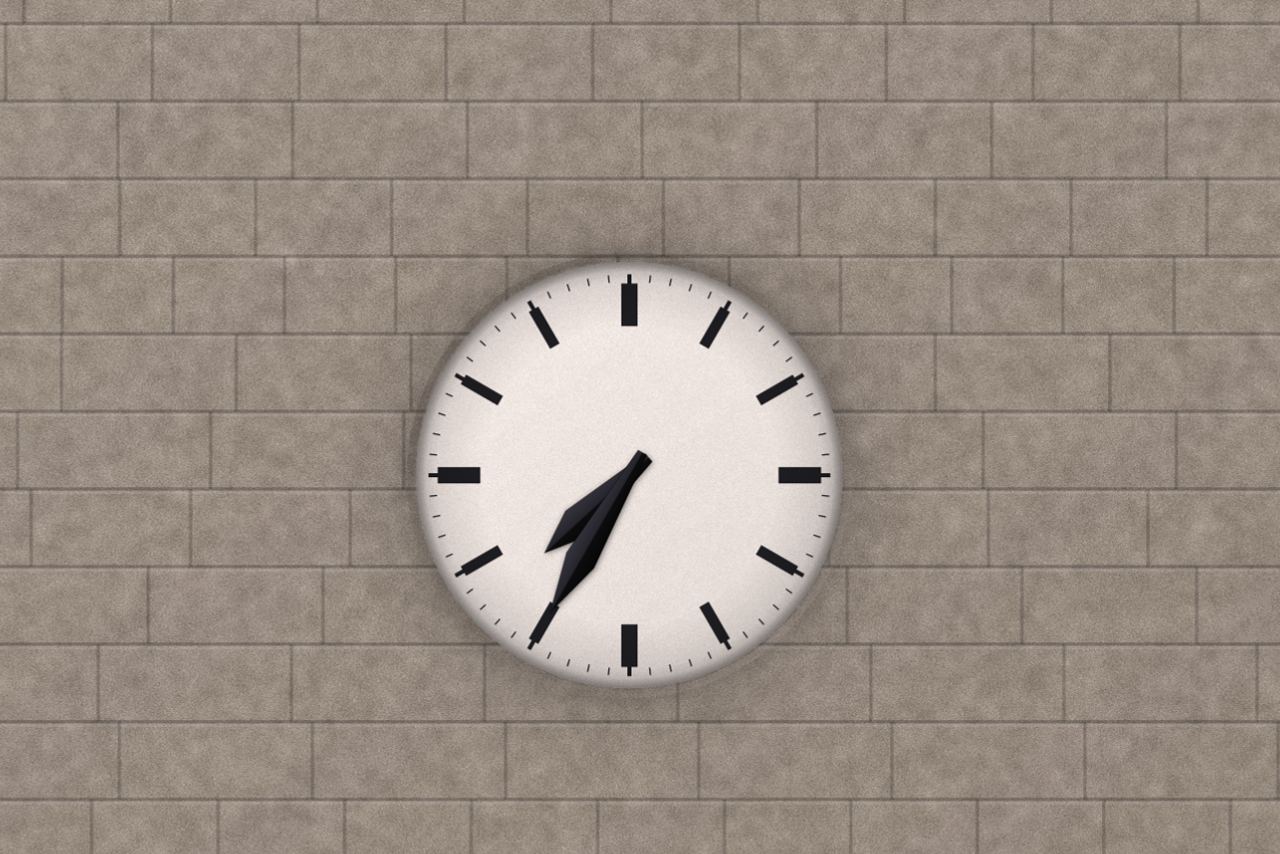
7:35
